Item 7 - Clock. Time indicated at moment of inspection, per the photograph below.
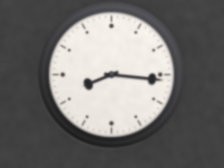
8:16
